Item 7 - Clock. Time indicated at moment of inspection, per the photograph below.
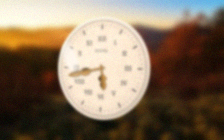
5:43
